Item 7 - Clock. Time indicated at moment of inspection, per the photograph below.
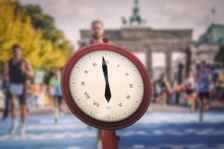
5:59
